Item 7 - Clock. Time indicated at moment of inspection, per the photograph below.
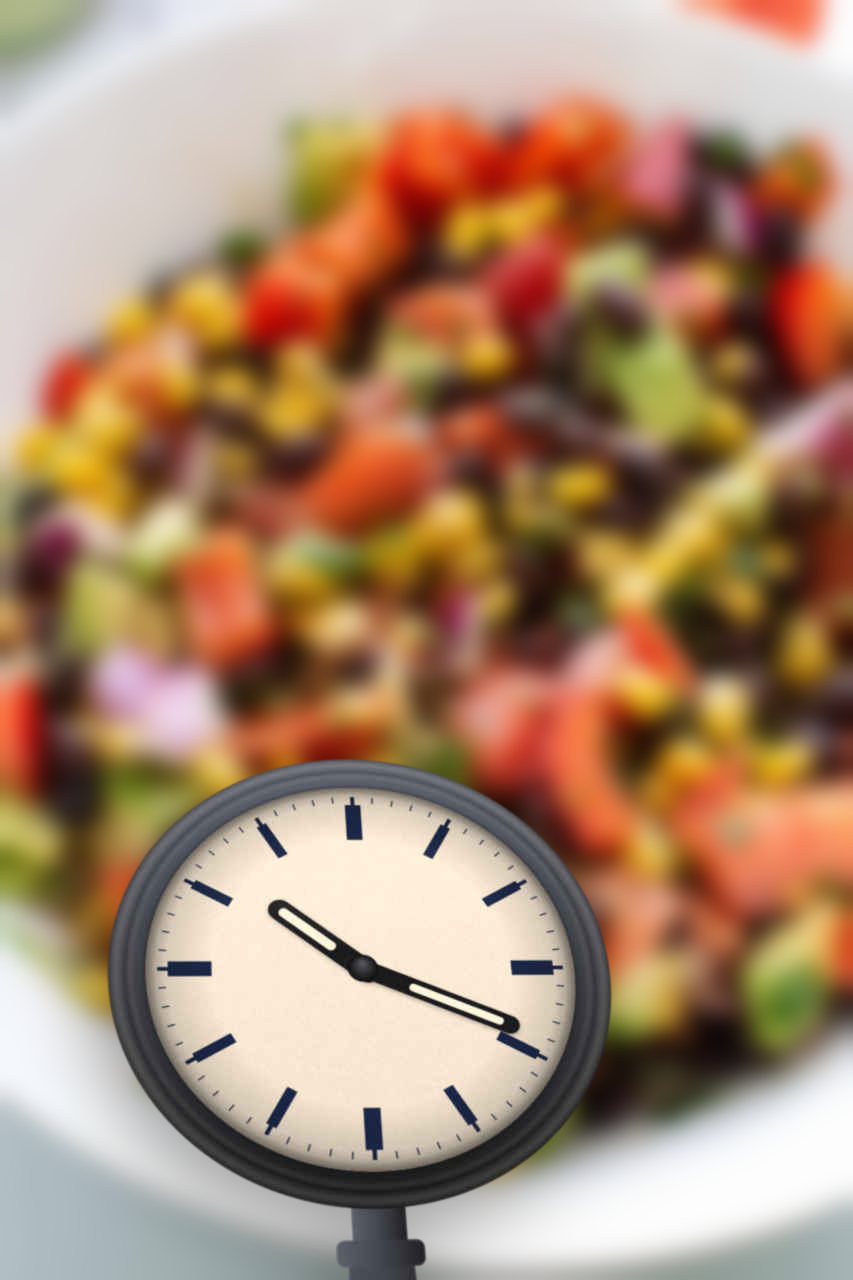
10:19
